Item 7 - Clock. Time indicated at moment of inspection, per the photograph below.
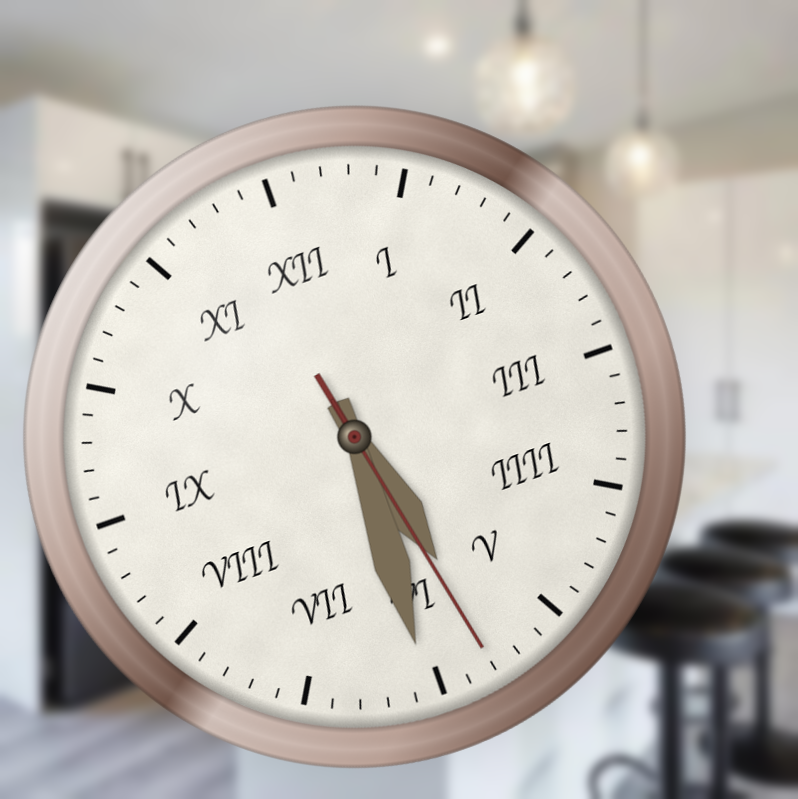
5:30:28
